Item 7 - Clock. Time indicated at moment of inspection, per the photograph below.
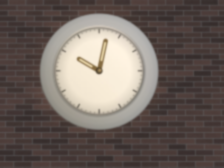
10:02
